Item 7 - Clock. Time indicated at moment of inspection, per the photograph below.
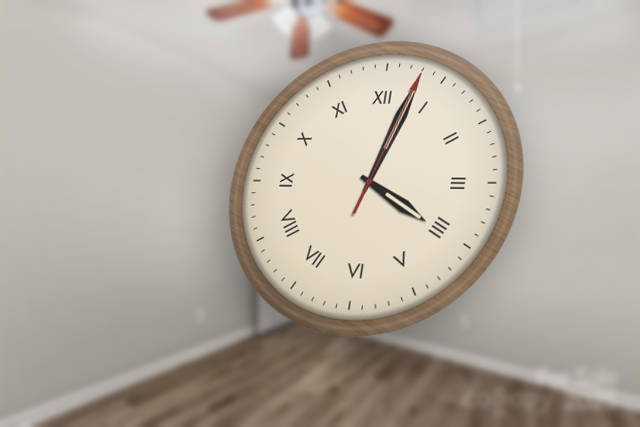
4:03:03
